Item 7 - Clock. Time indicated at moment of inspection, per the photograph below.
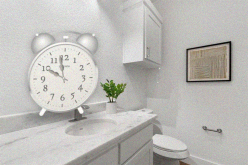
9:58
